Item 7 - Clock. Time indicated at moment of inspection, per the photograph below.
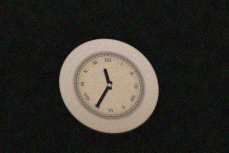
11:35
